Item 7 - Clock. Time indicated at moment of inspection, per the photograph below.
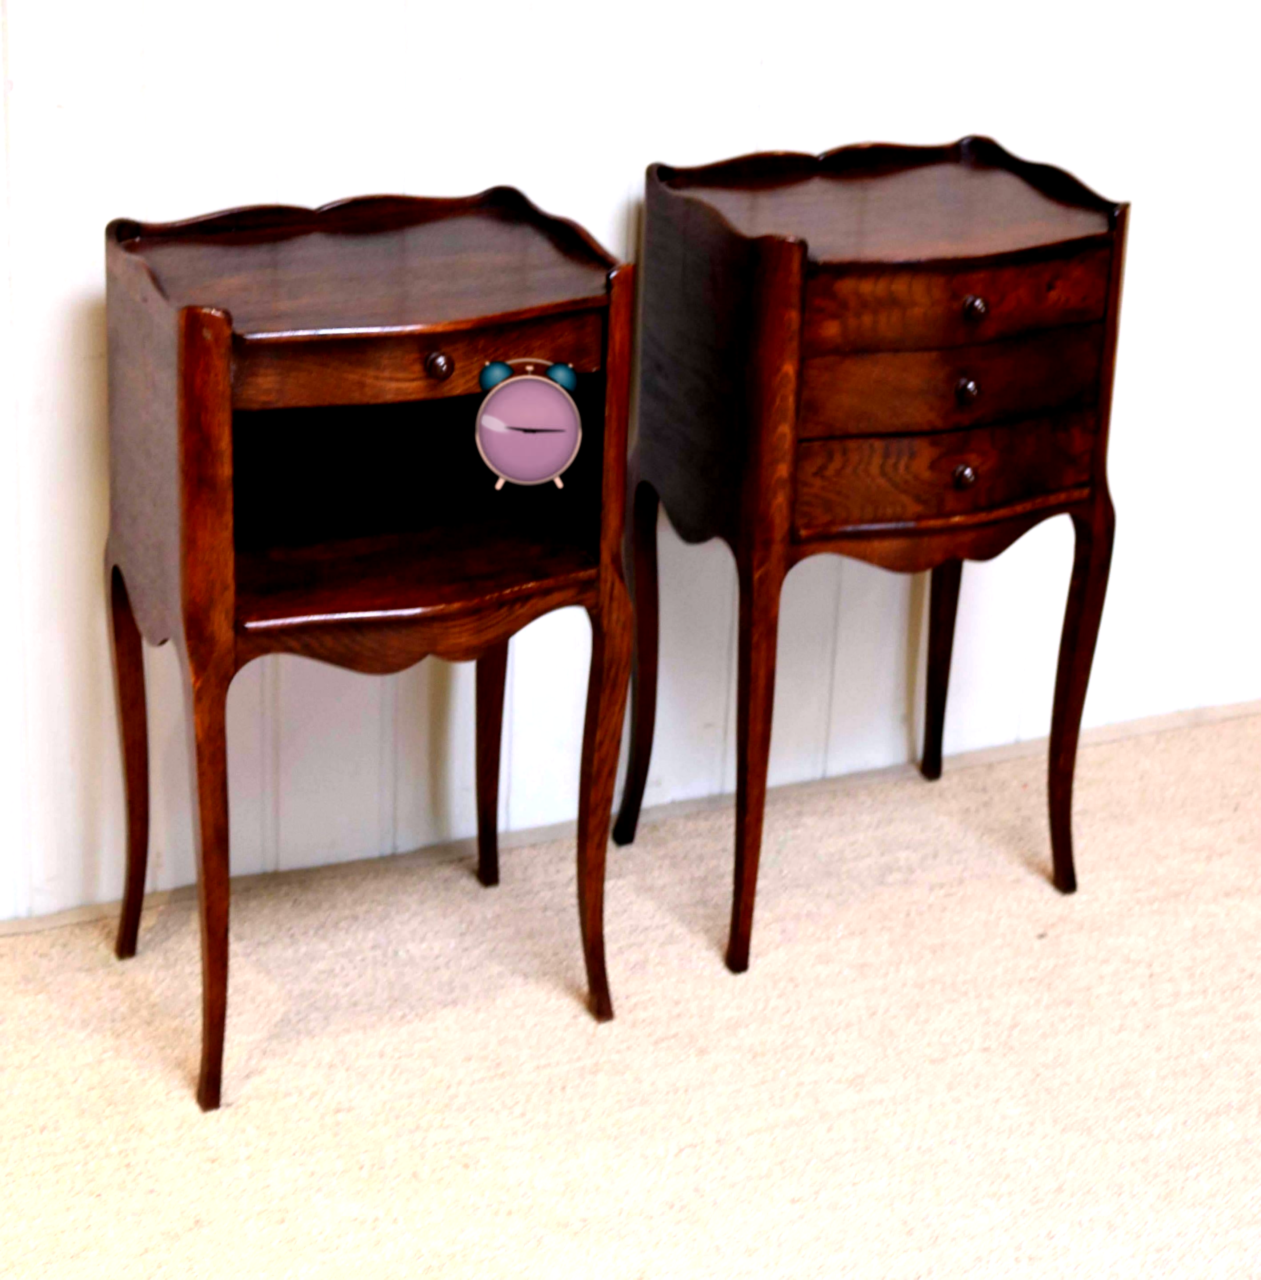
9:15
